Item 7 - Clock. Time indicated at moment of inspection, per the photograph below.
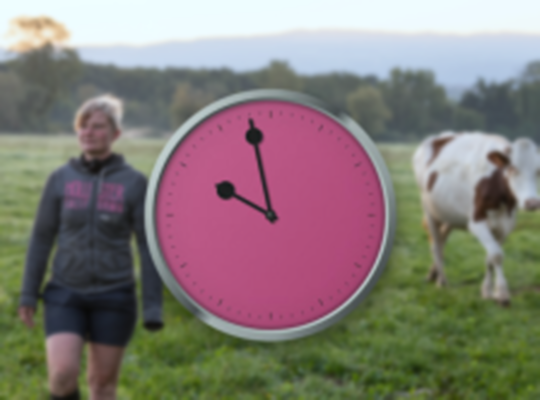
9:58
